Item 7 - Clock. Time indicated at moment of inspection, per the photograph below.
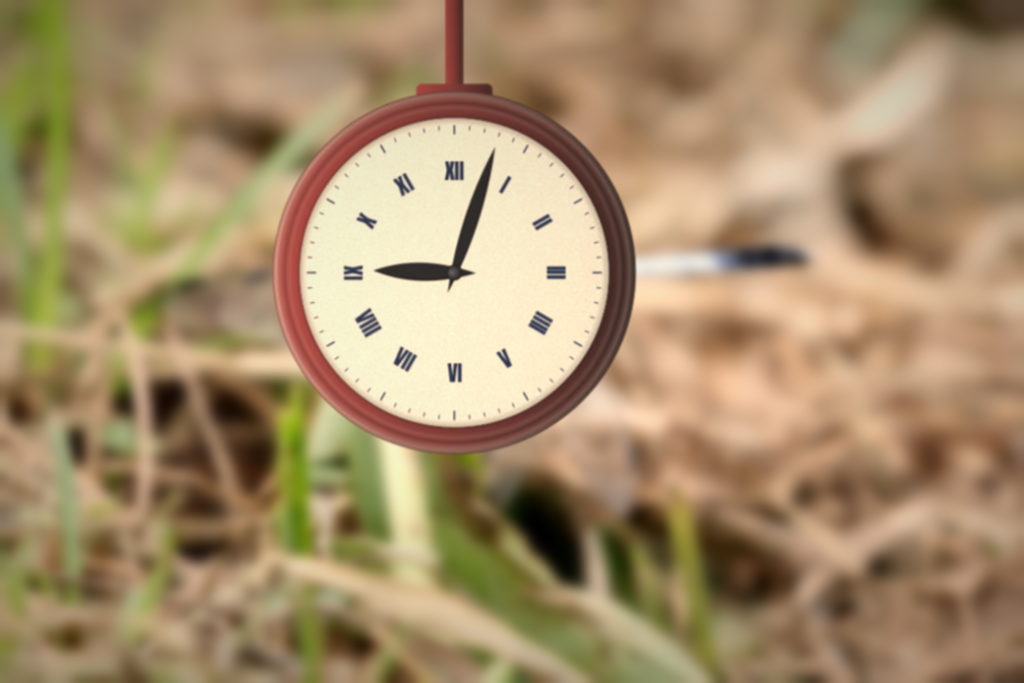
9:03
